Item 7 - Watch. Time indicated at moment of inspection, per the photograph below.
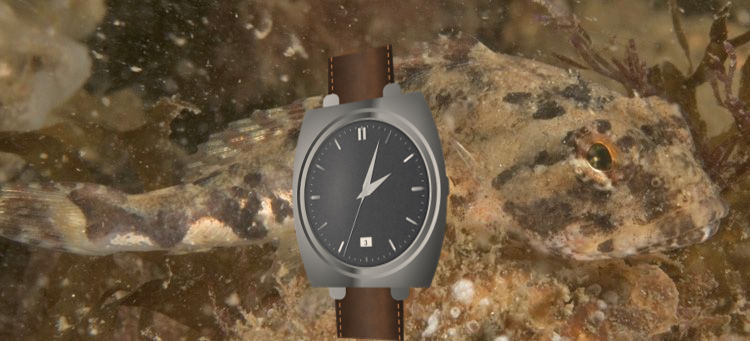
2:03:34
